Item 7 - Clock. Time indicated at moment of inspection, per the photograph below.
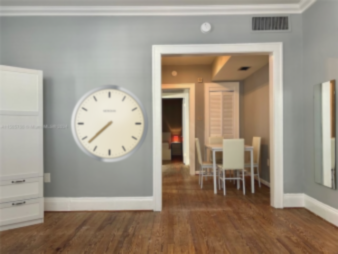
7:38
